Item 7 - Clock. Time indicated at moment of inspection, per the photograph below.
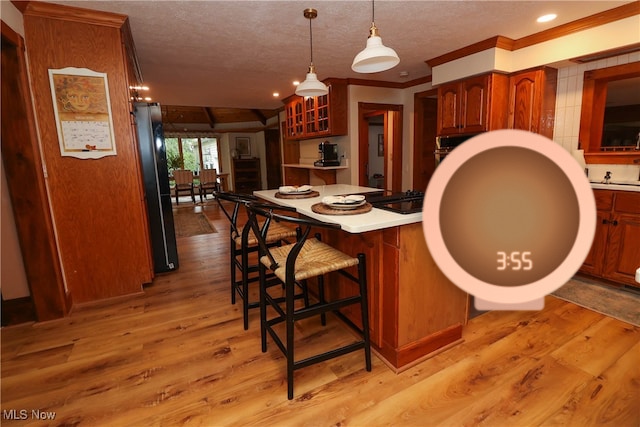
3:55
